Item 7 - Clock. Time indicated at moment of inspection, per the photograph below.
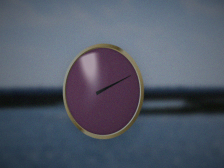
2:11
